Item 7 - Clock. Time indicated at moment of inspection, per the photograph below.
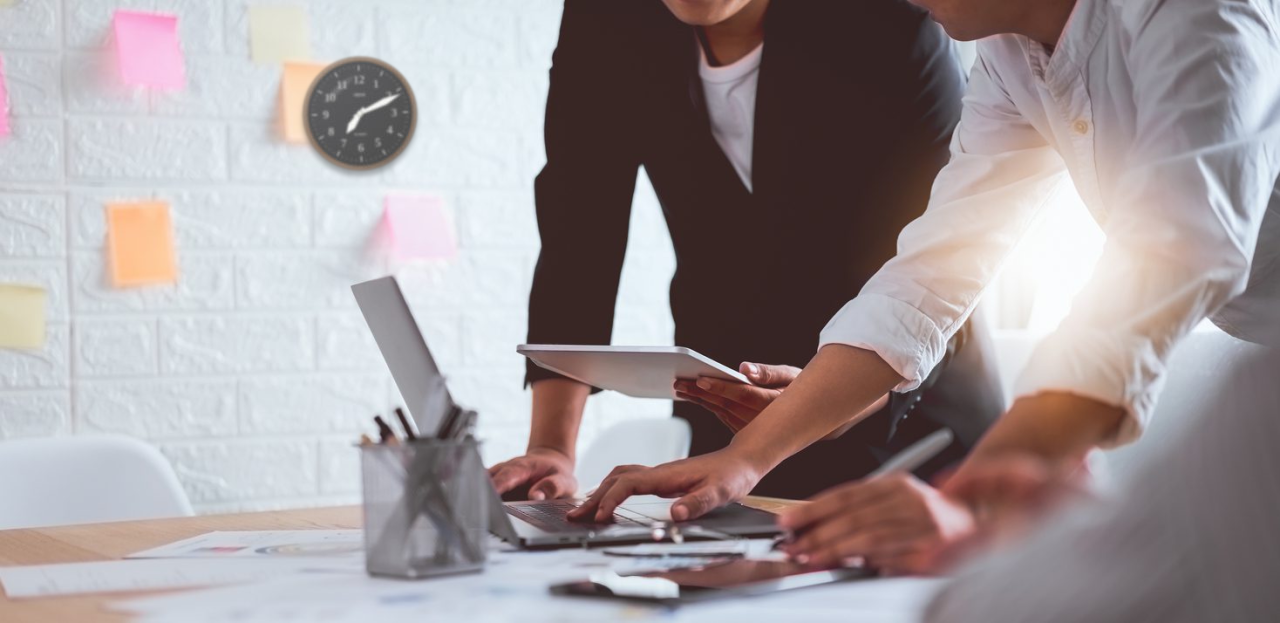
7:11
